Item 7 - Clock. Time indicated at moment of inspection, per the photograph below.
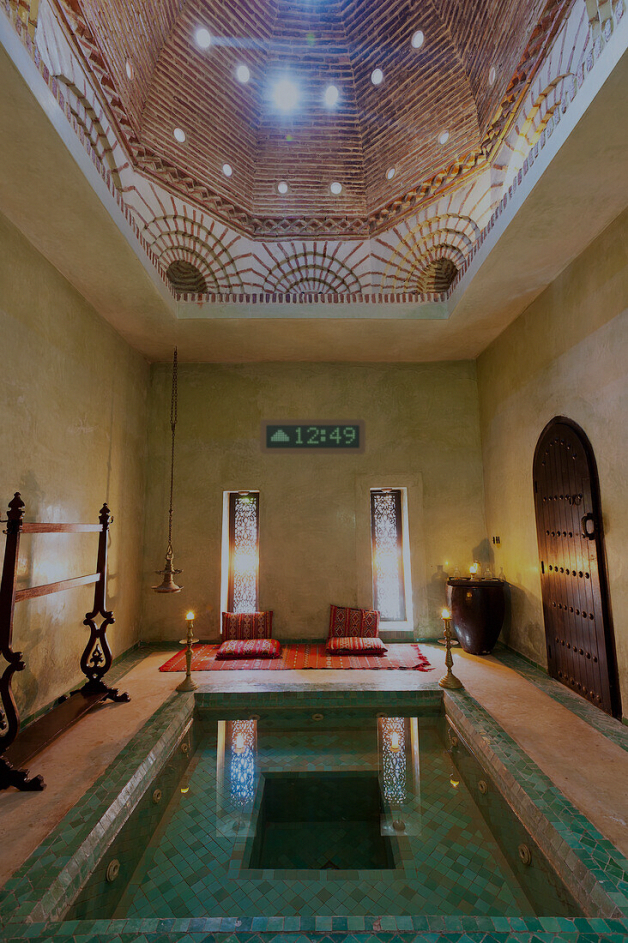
12:49
